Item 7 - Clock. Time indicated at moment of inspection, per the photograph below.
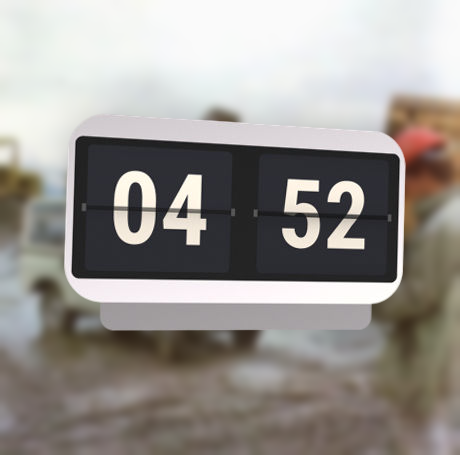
4:52
